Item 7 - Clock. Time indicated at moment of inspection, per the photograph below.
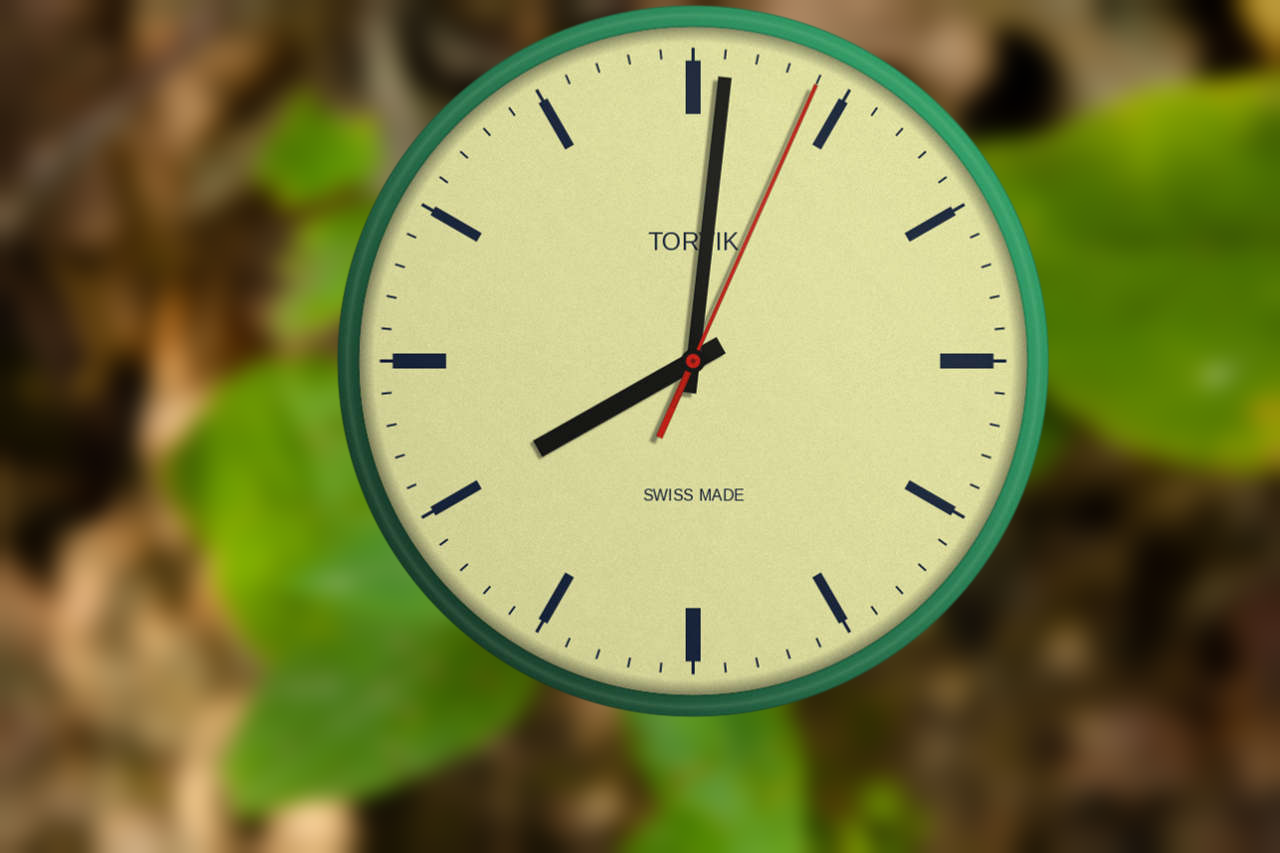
8:01:04
